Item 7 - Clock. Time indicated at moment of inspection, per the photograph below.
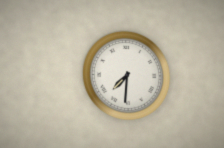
7:31
